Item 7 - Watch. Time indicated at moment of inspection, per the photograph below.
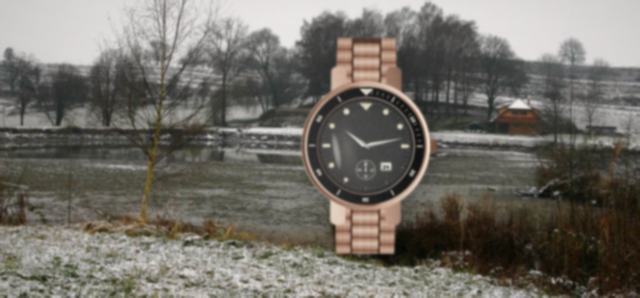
10:13
